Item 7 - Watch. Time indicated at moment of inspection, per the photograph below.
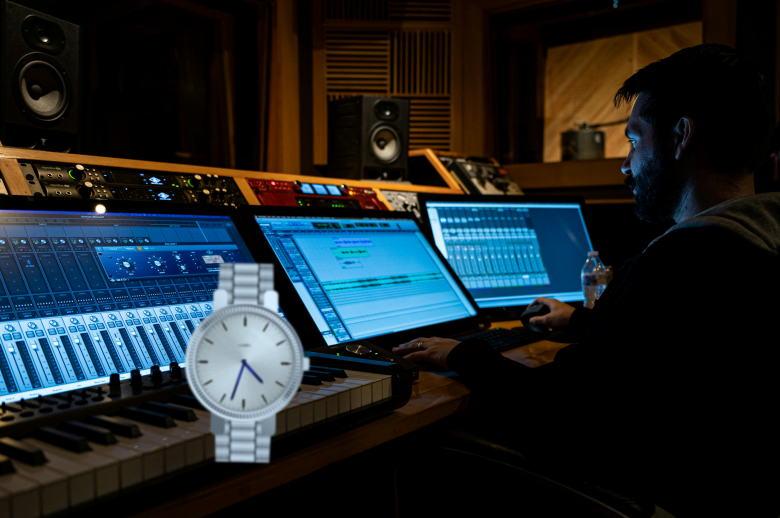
4:33
